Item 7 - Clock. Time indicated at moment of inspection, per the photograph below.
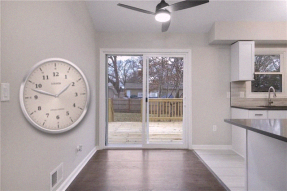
1:48
